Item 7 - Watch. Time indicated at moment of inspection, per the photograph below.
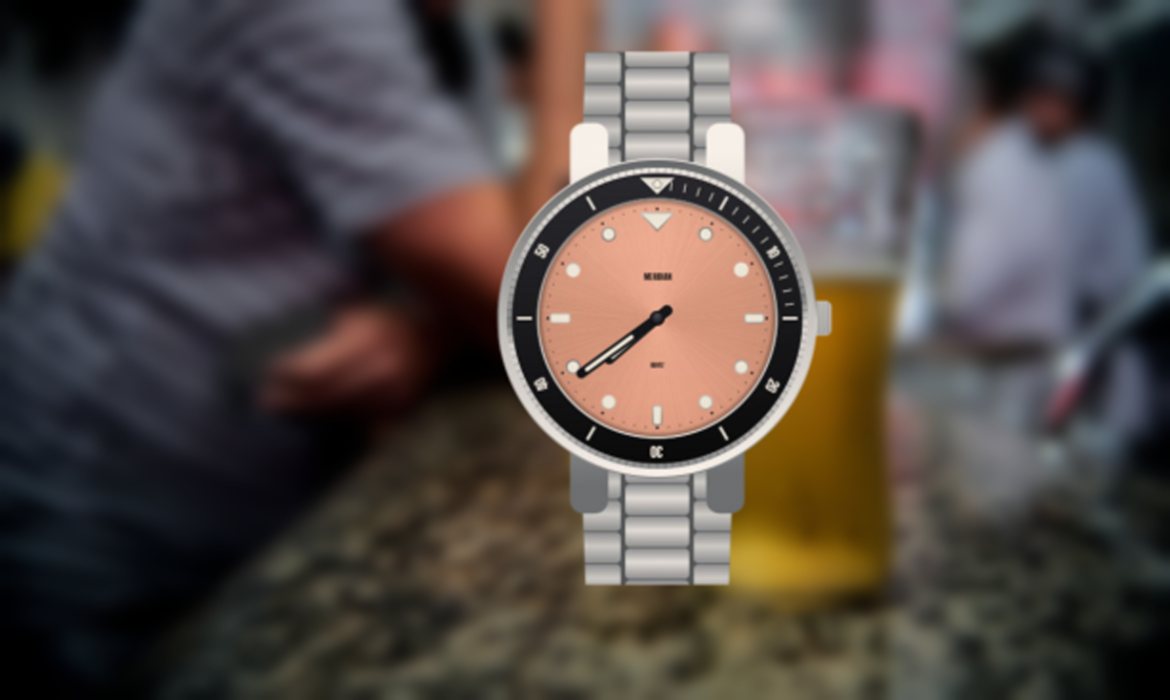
7:39
